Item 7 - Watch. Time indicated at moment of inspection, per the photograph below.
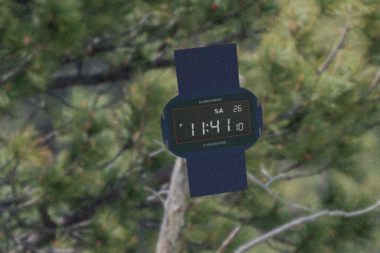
11:41:10
